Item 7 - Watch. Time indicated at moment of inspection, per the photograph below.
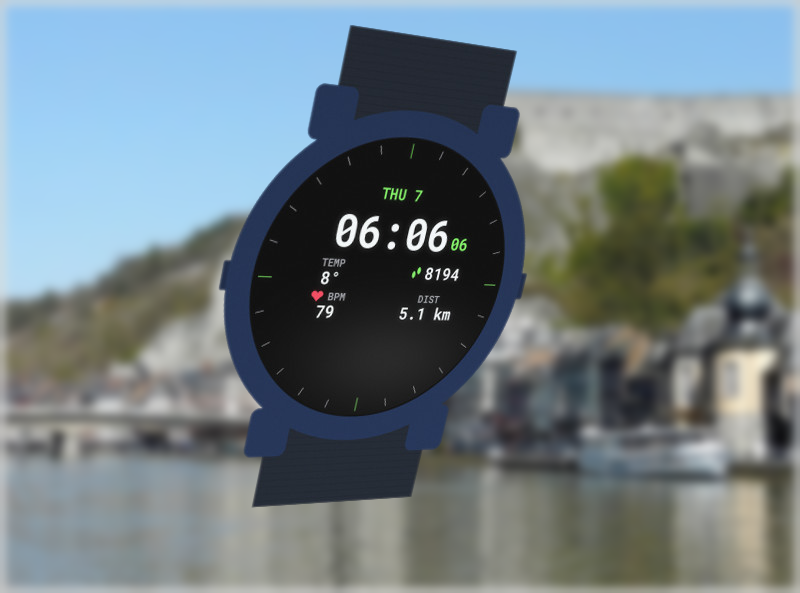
6:06:06
